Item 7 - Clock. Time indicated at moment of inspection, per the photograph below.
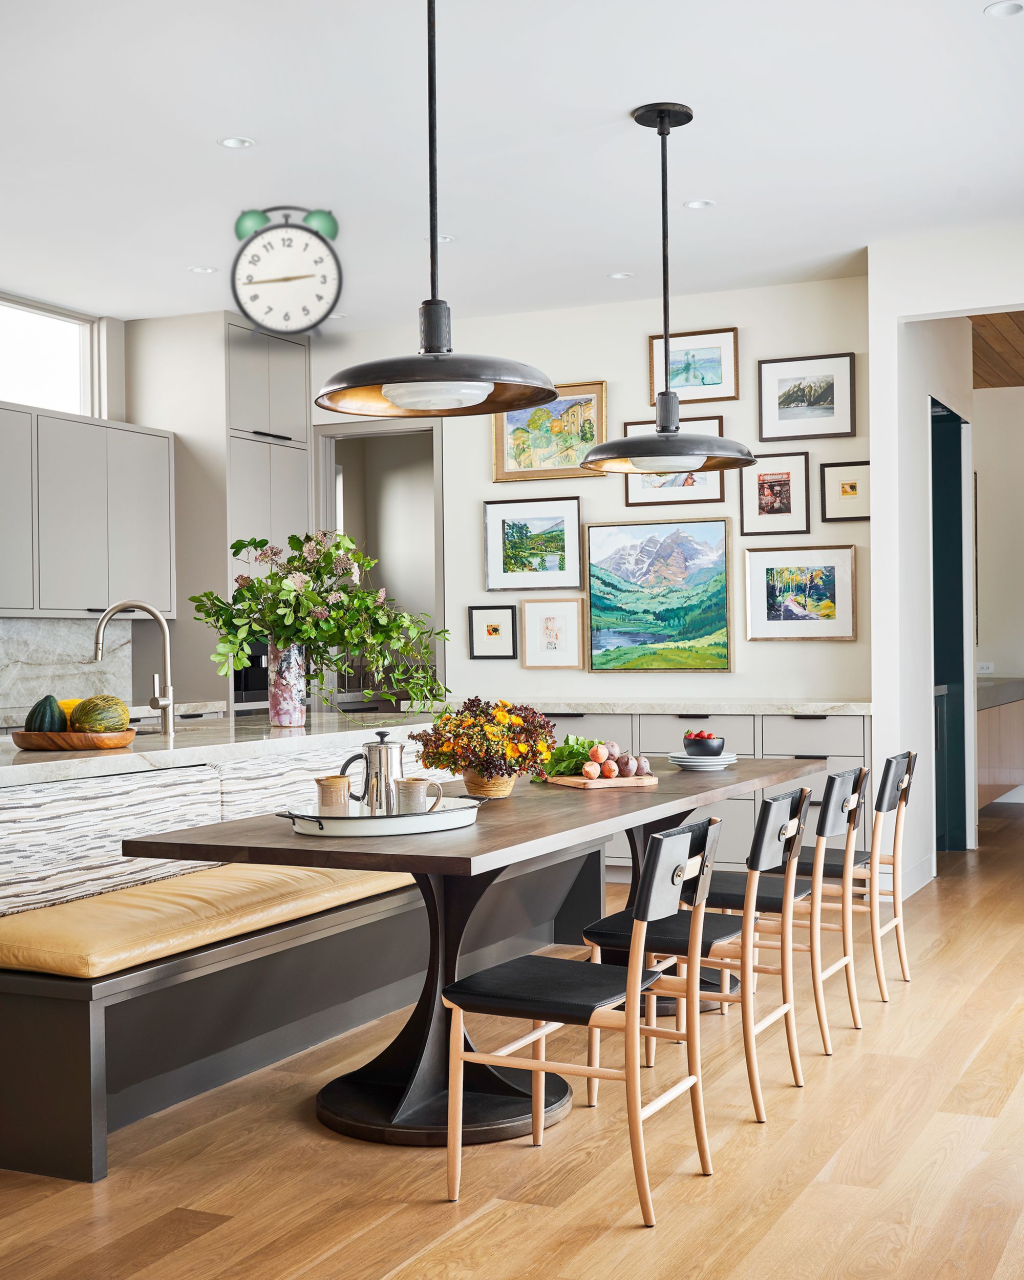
2:44
